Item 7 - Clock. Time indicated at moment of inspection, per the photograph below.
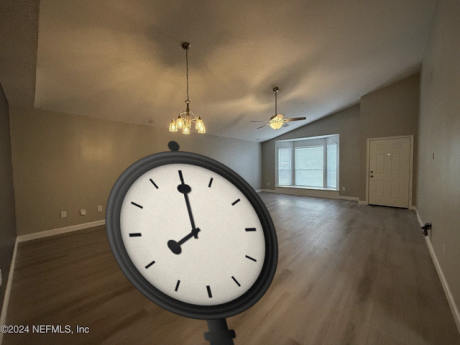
8:00
